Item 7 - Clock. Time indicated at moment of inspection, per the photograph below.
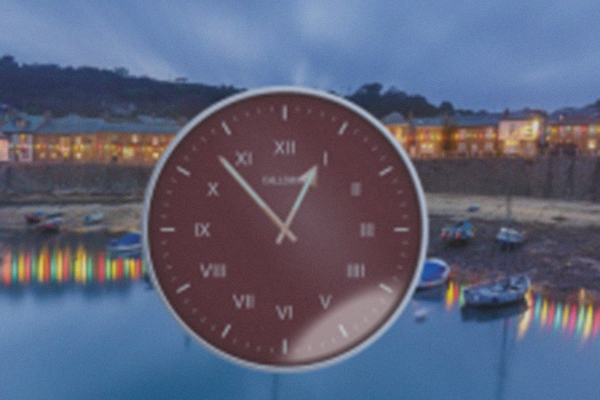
12:53
